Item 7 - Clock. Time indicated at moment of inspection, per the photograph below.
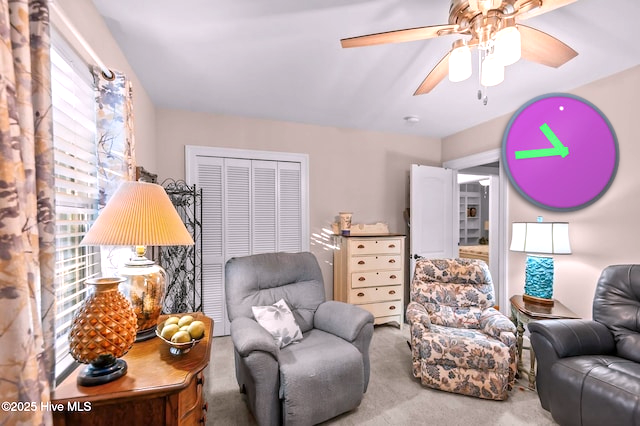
10:44
